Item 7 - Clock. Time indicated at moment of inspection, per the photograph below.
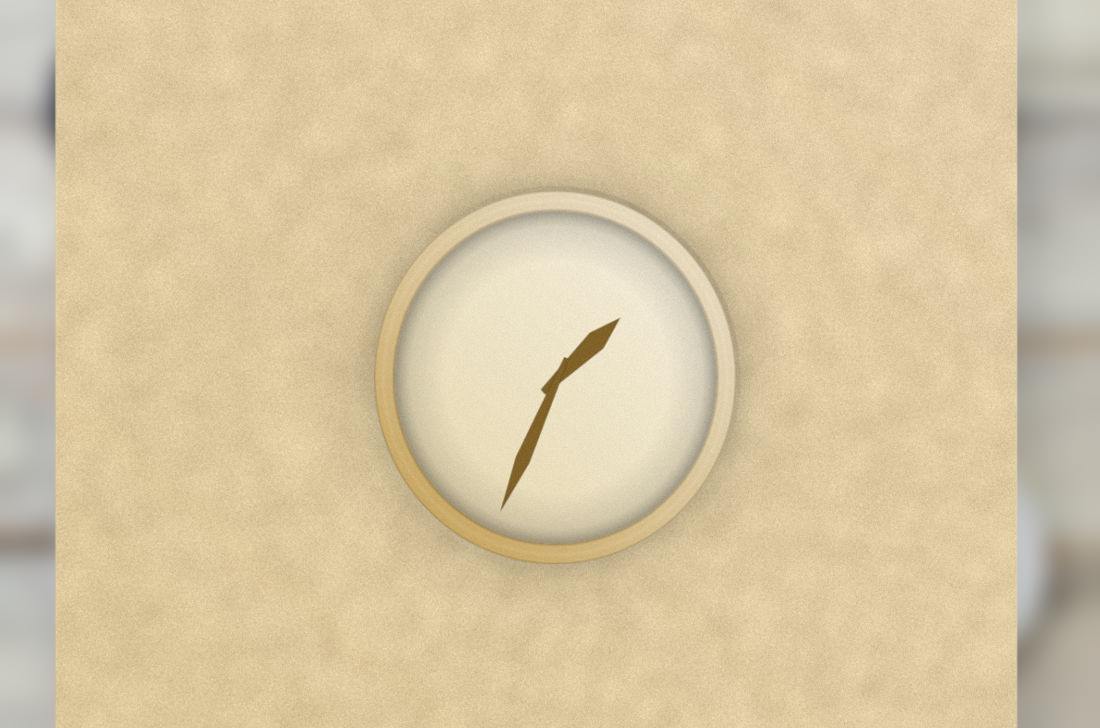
1:34
